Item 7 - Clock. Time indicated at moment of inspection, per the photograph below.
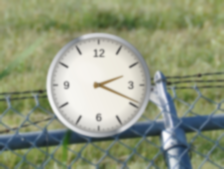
2:19
